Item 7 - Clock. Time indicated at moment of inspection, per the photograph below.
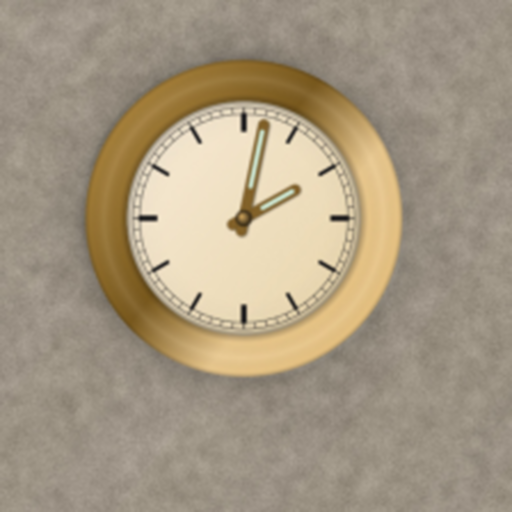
2:02
